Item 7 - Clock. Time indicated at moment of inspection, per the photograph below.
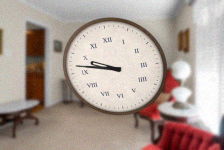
9:47
